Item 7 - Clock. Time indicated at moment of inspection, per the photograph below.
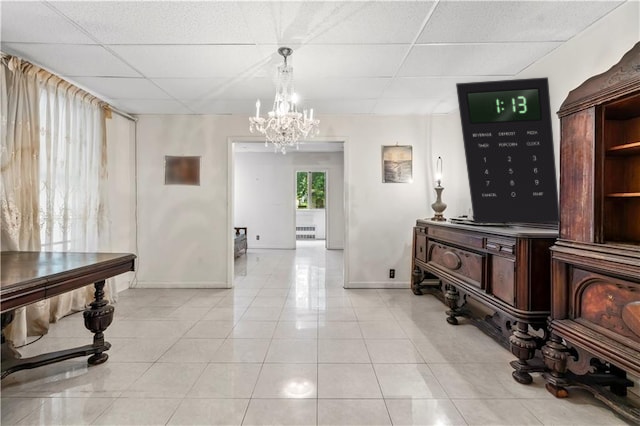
1:13
